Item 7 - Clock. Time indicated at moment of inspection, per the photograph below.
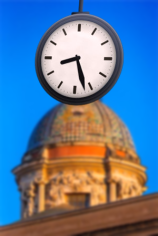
8:27
